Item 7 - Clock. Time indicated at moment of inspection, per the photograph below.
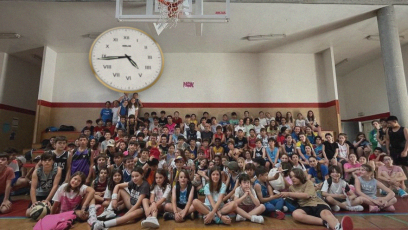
4:44
